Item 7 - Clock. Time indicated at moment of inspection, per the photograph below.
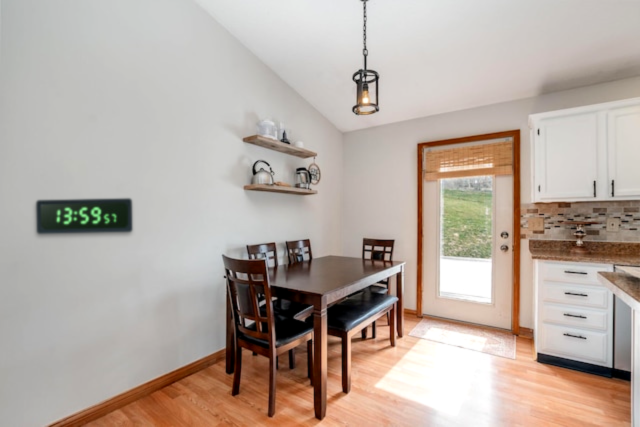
13:59
